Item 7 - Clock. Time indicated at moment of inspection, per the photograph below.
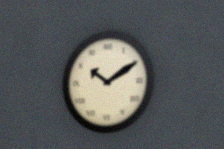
10:10
